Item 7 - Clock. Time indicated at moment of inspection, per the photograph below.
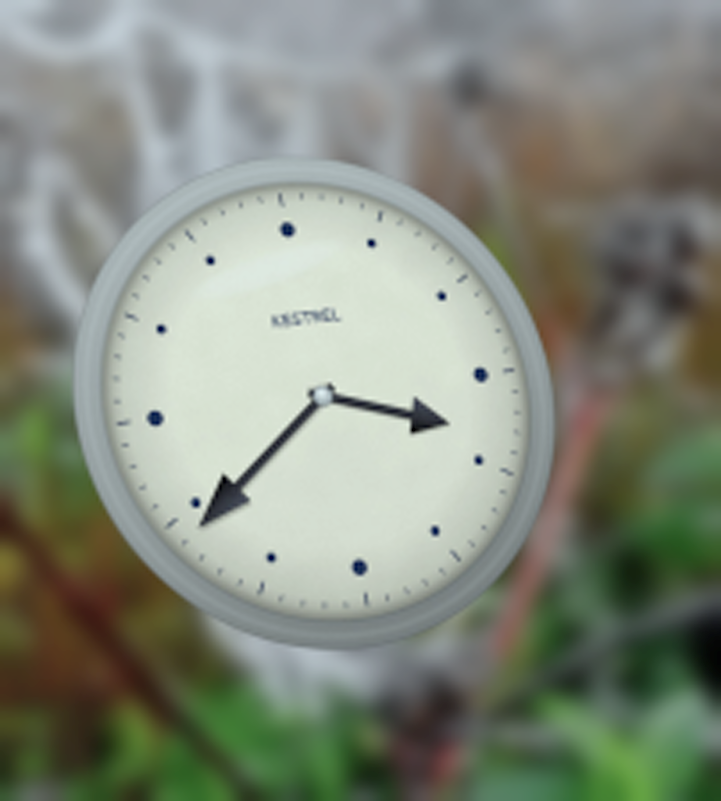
3:39
